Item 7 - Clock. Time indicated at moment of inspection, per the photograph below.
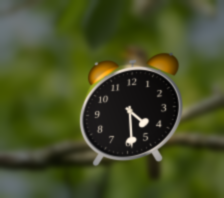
4:29
